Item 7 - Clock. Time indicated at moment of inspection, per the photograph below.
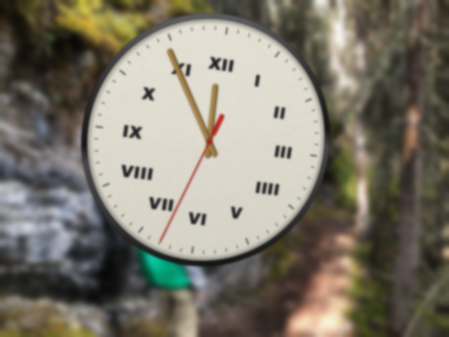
11:54:33
